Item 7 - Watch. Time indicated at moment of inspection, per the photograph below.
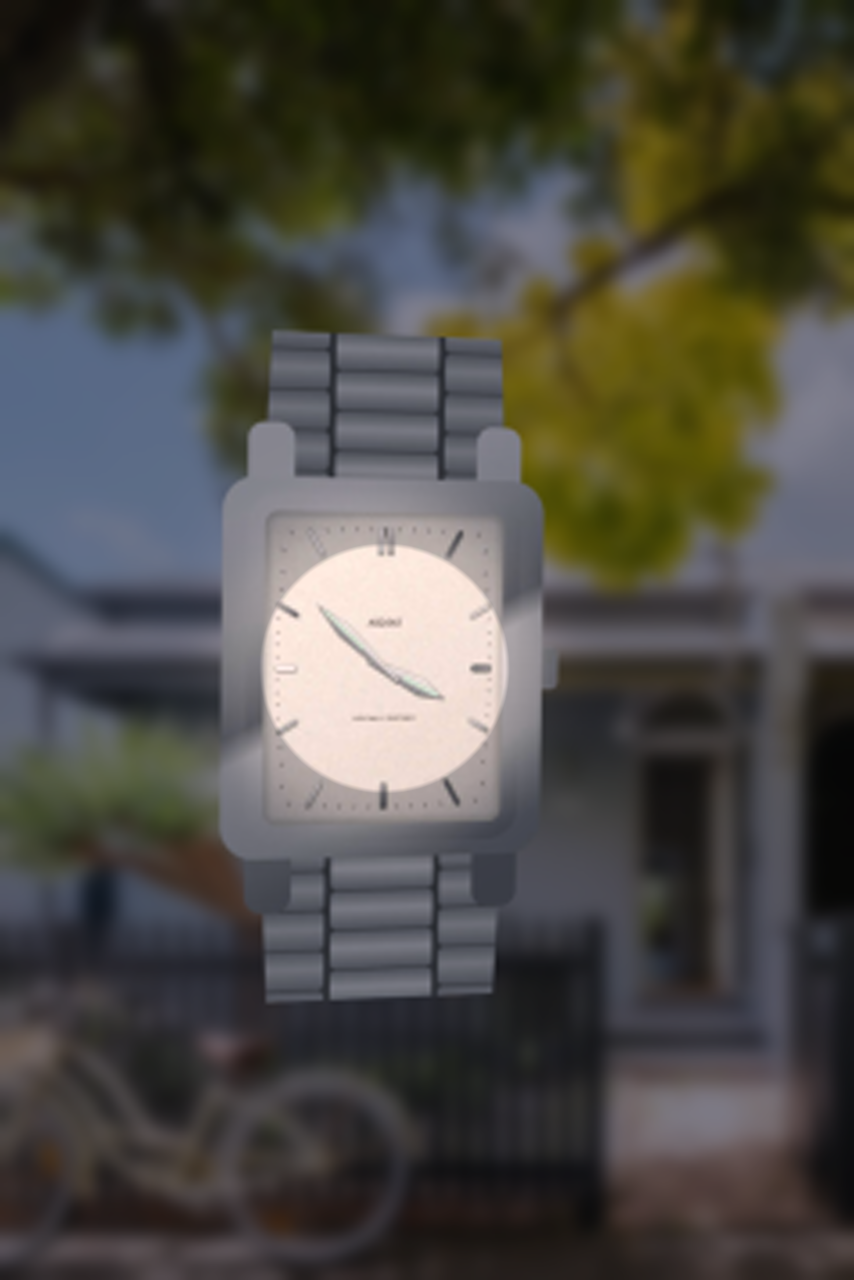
3:52
